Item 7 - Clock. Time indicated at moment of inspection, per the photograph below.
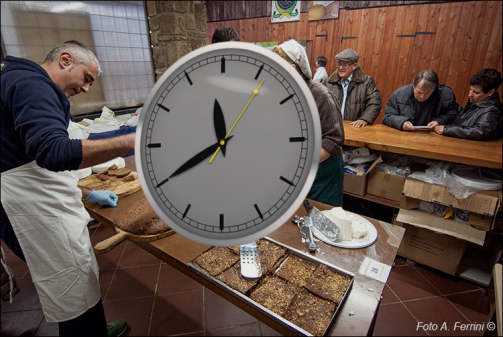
11:40:06
